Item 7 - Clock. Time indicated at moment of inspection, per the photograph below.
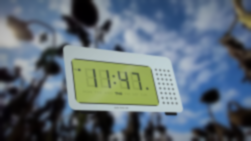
11:47
